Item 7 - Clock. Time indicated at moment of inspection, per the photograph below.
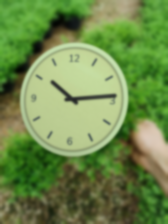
10:14
